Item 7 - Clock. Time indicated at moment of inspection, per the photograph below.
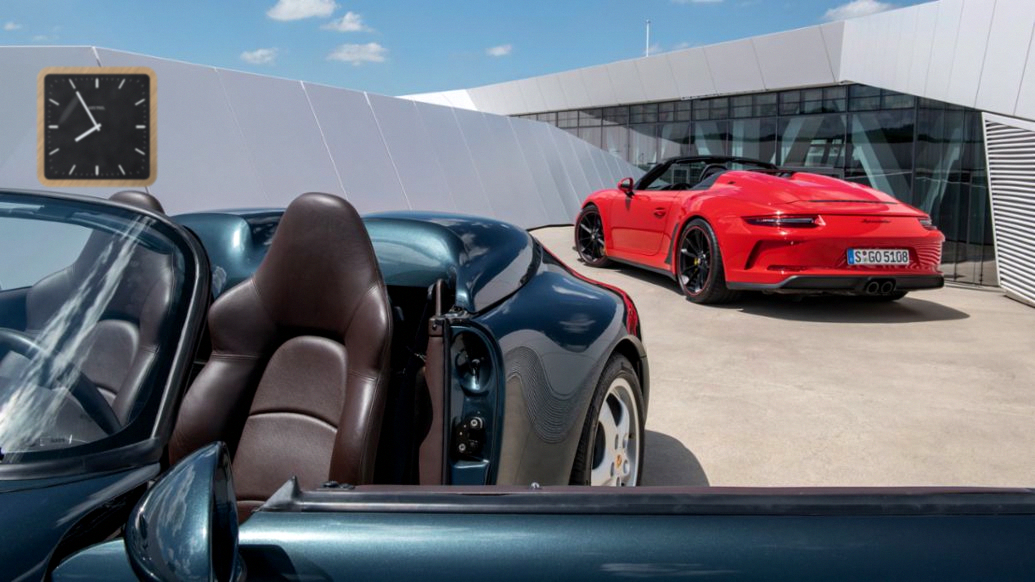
7:55
